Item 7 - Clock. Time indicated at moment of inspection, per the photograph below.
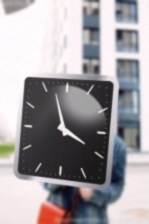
3:57
